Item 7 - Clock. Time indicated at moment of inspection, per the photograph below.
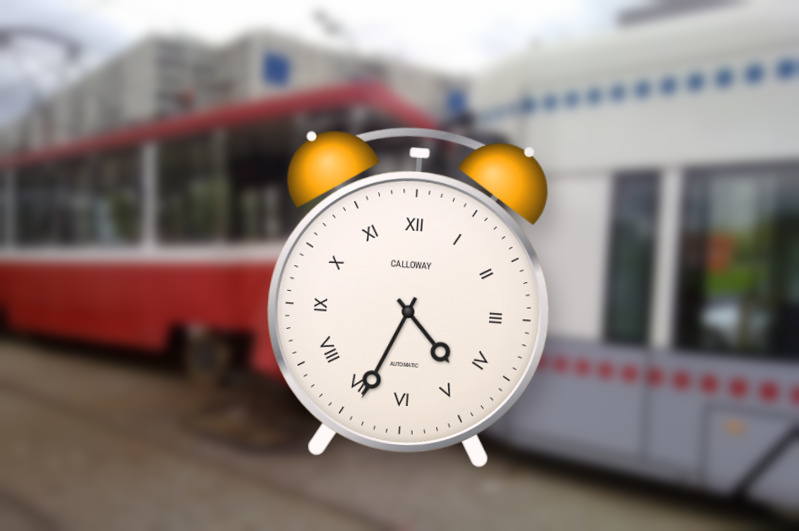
4:34
